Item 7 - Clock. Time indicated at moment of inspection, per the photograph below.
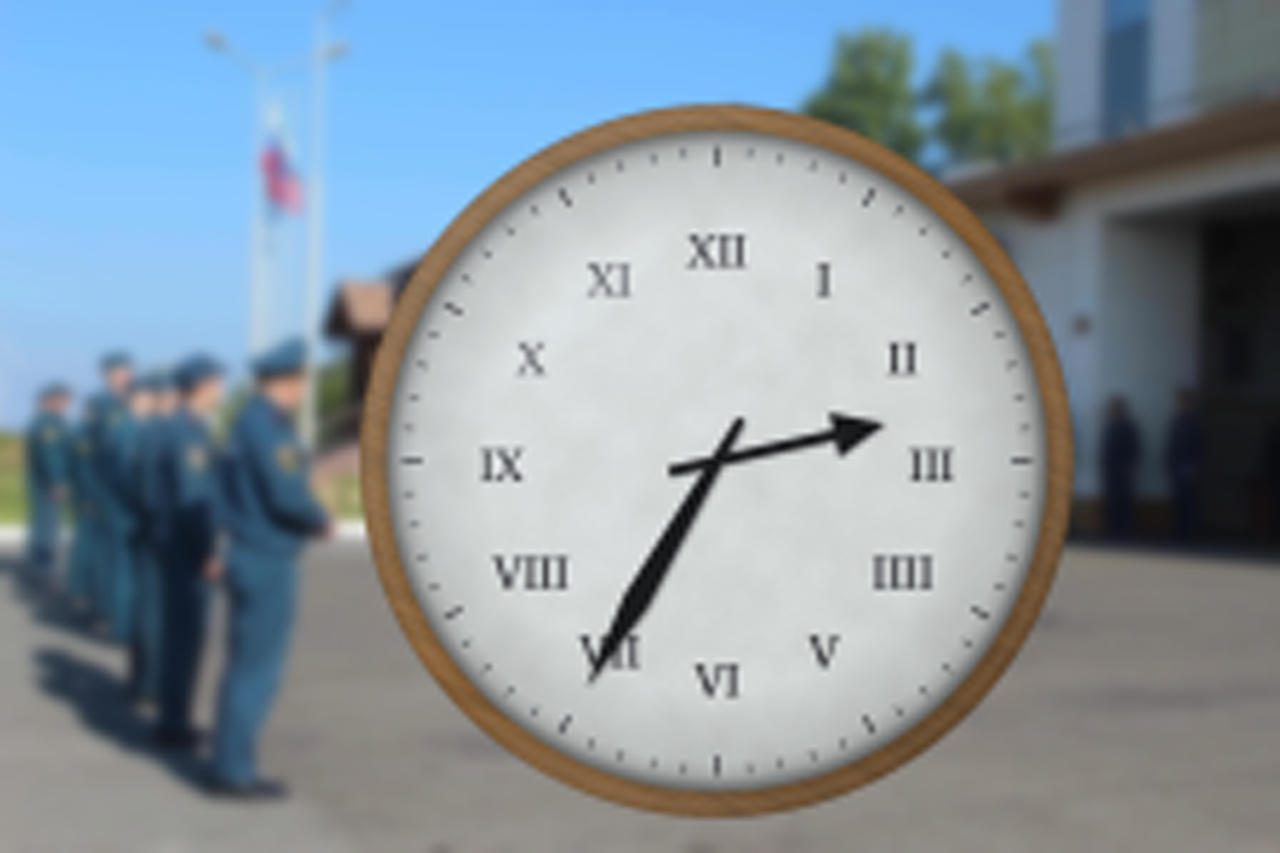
2:35
